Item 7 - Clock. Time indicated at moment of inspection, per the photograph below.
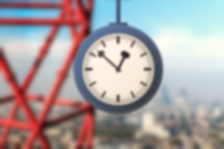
12:52
